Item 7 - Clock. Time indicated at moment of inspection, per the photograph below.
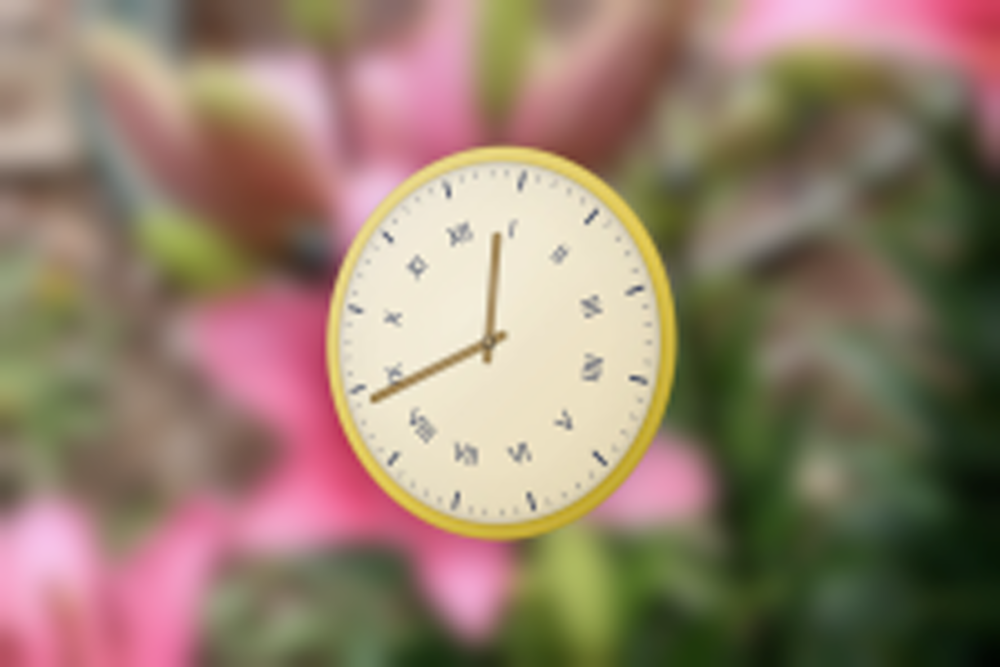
12:44
